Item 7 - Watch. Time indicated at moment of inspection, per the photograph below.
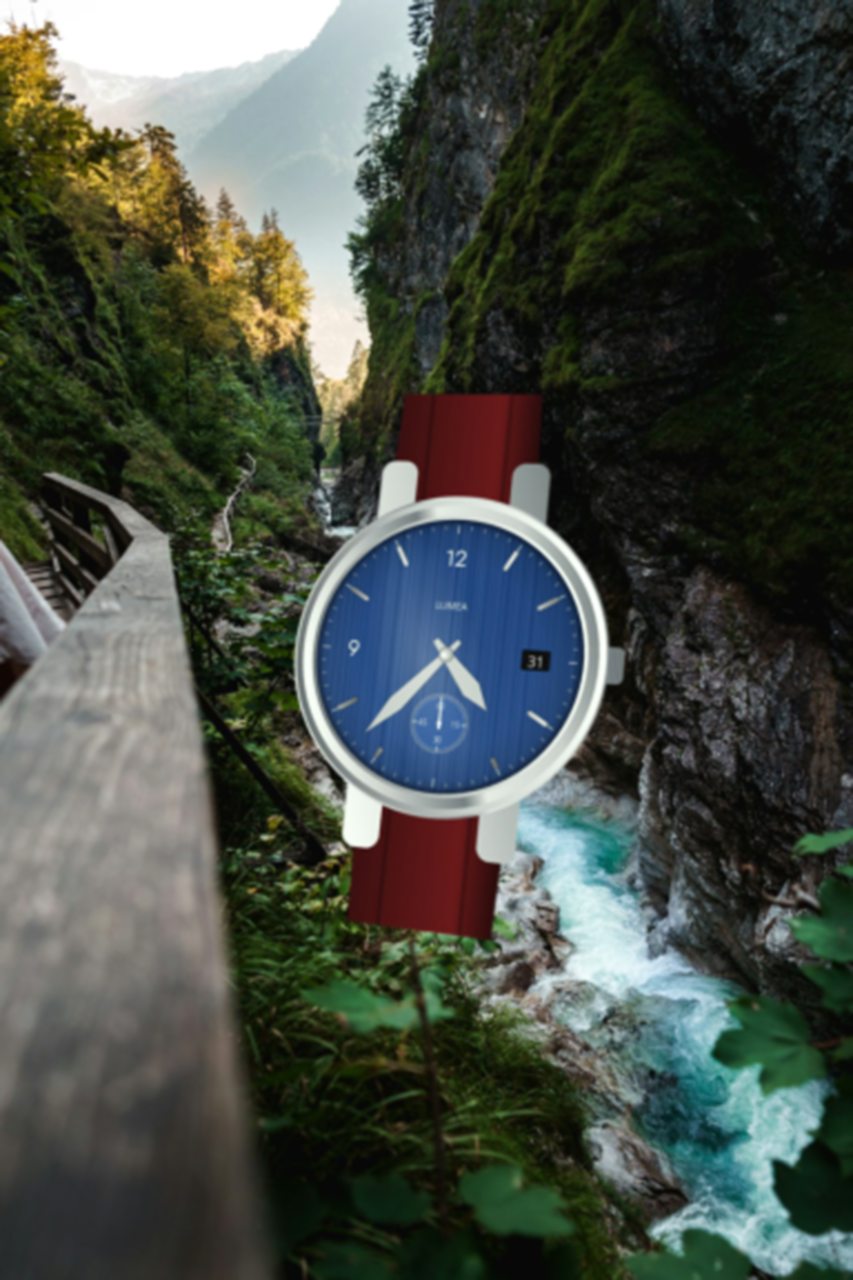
4:37
